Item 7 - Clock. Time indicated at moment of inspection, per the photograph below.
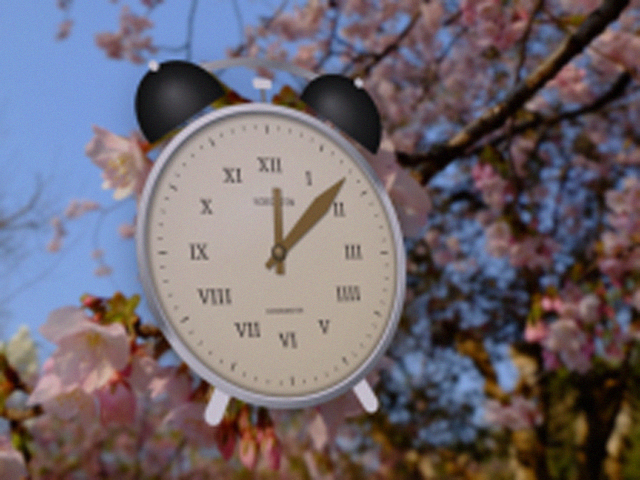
12:08
